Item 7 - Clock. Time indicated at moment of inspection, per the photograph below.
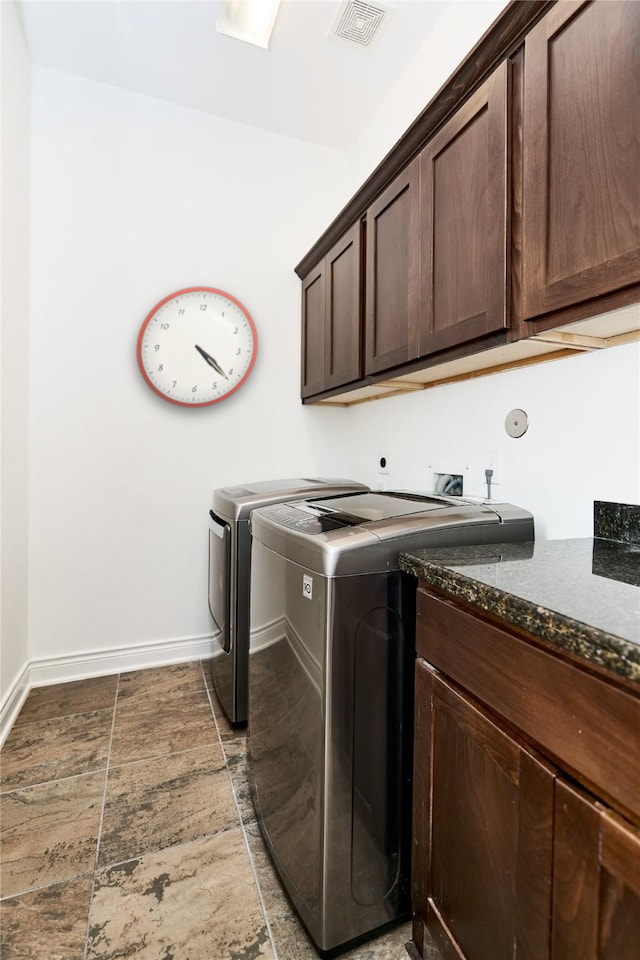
4:22
